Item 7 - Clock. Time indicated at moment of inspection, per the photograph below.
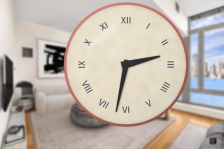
2:32
